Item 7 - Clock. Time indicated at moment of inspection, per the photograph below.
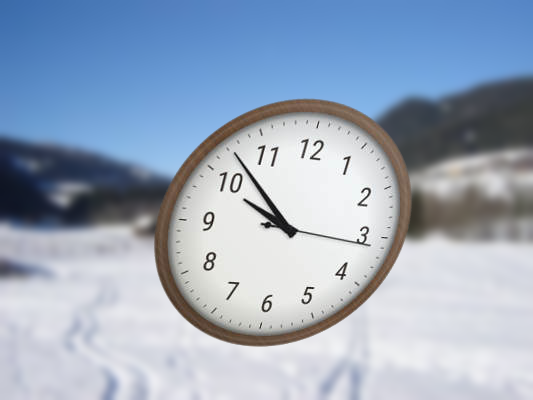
9:52:16
